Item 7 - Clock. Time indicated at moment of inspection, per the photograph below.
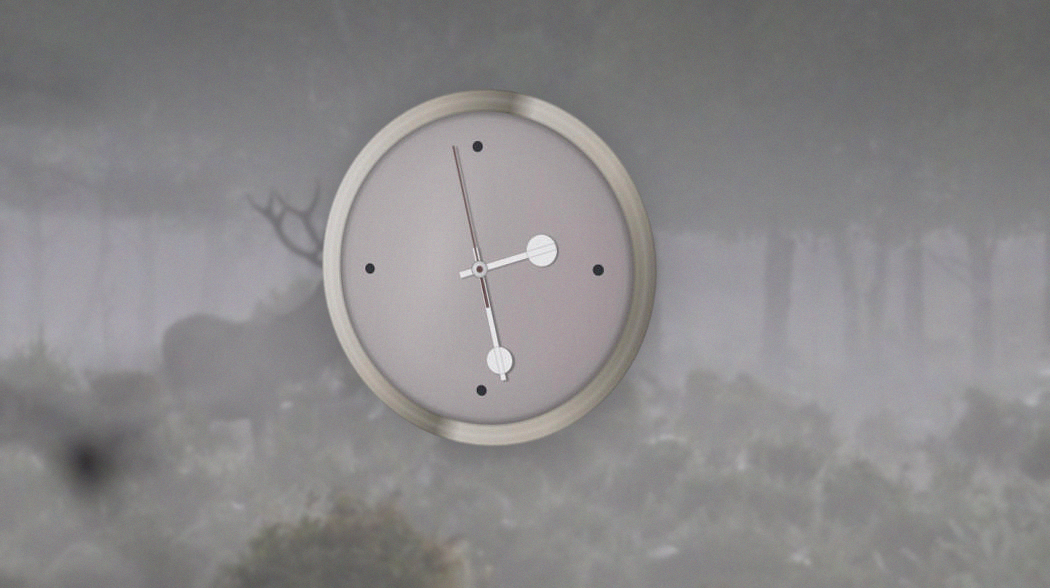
2:27:58
